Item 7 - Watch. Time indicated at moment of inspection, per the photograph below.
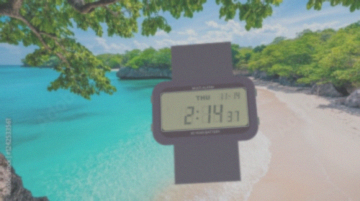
2:14:37
